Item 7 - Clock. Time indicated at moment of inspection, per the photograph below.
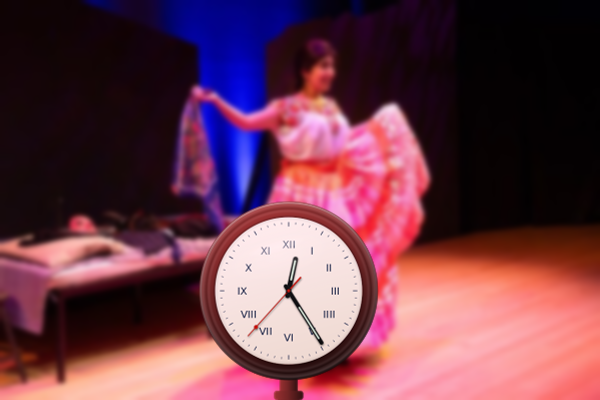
12:24:37
